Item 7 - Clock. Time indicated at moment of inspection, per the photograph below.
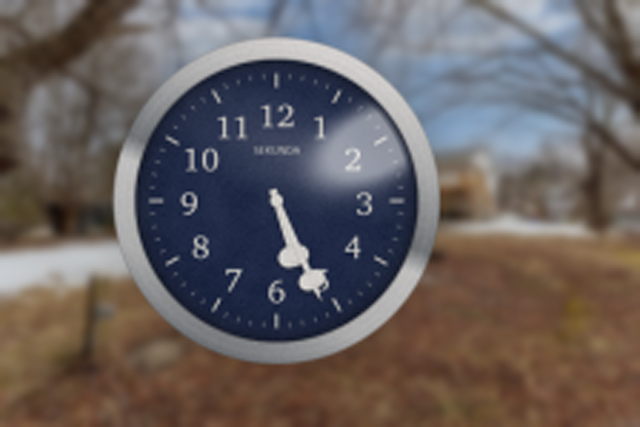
5:26
